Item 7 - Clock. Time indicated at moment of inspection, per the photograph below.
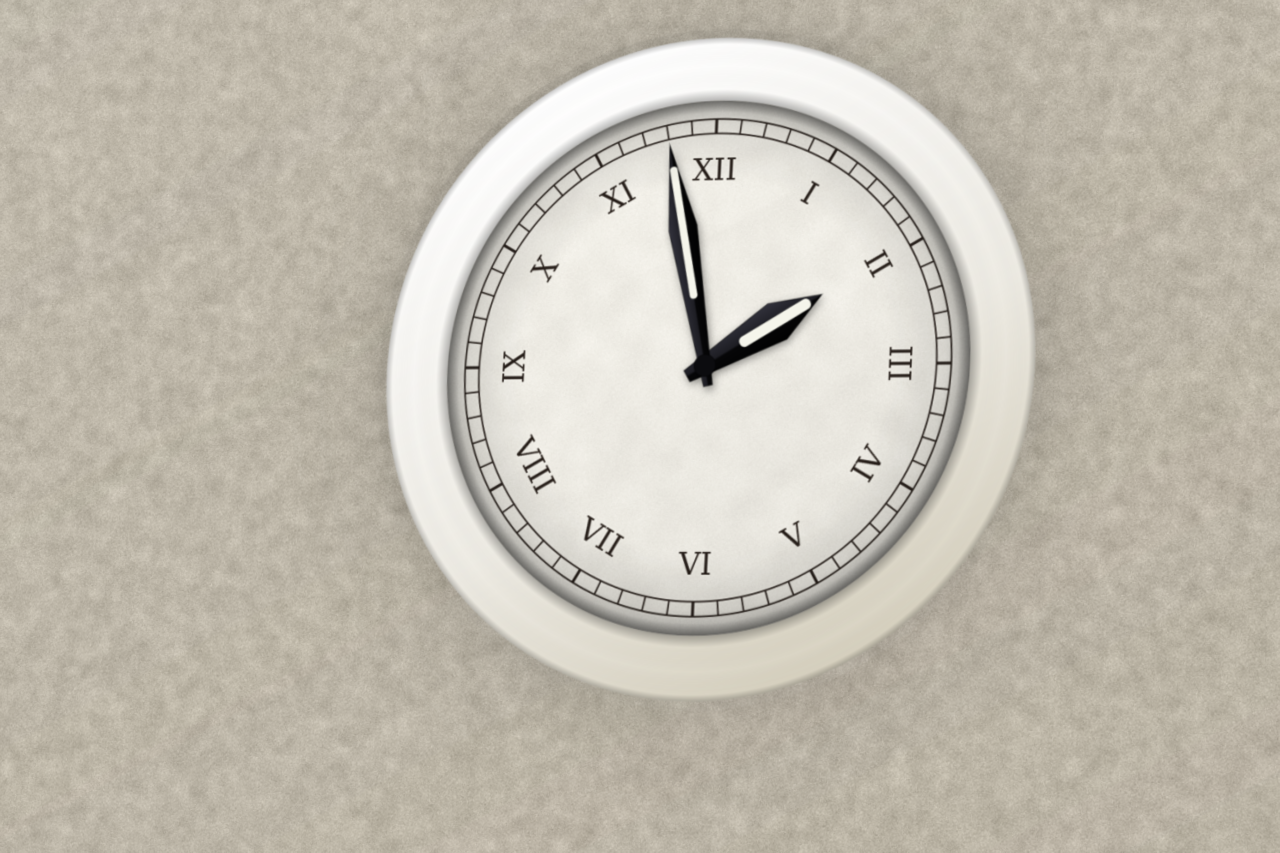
1:58
